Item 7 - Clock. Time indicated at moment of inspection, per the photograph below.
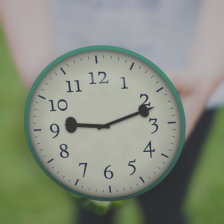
9:12
